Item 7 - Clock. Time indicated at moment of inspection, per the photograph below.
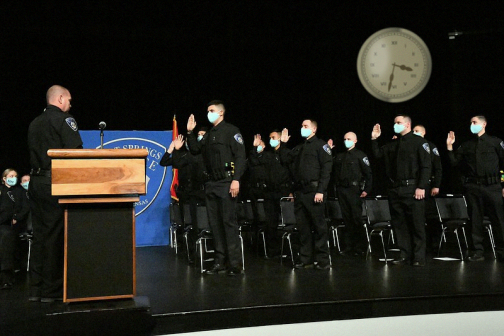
3:32
